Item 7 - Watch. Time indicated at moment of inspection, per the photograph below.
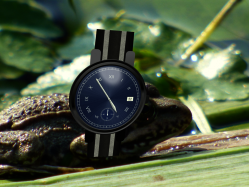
4:54
